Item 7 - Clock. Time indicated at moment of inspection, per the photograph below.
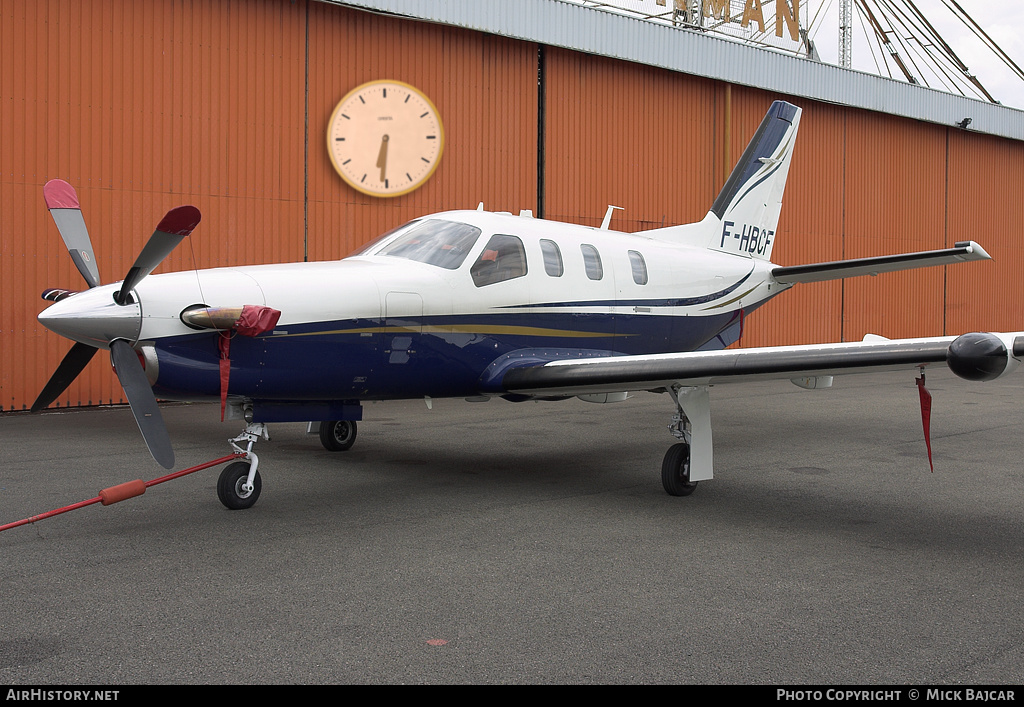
6:31
